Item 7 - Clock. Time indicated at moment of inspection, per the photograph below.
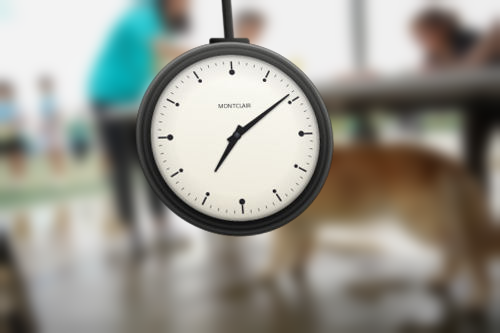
7:09
